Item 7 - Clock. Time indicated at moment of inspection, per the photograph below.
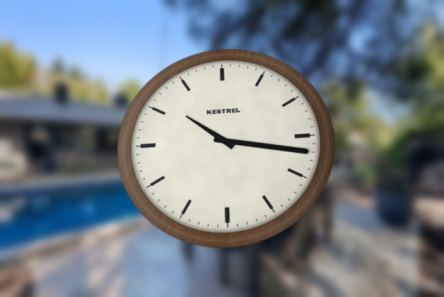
10:17
